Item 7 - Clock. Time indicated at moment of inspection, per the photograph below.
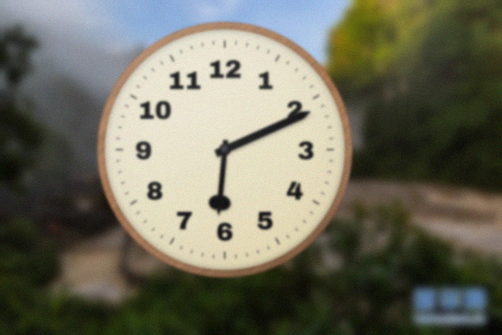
6:11
